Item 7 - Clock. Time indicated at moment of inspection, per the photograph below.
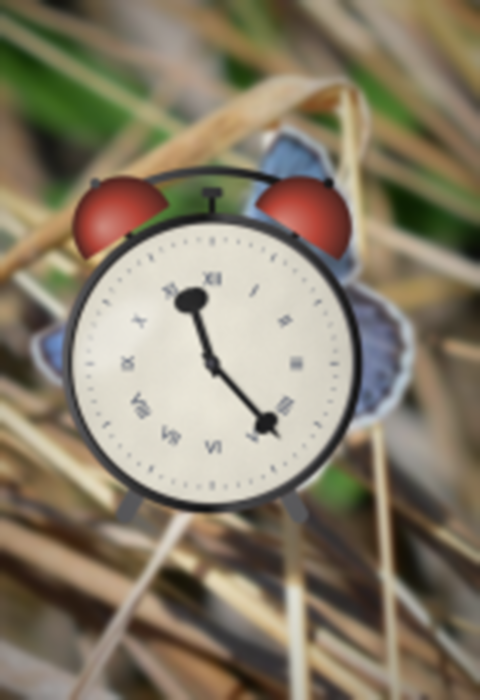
11:23
